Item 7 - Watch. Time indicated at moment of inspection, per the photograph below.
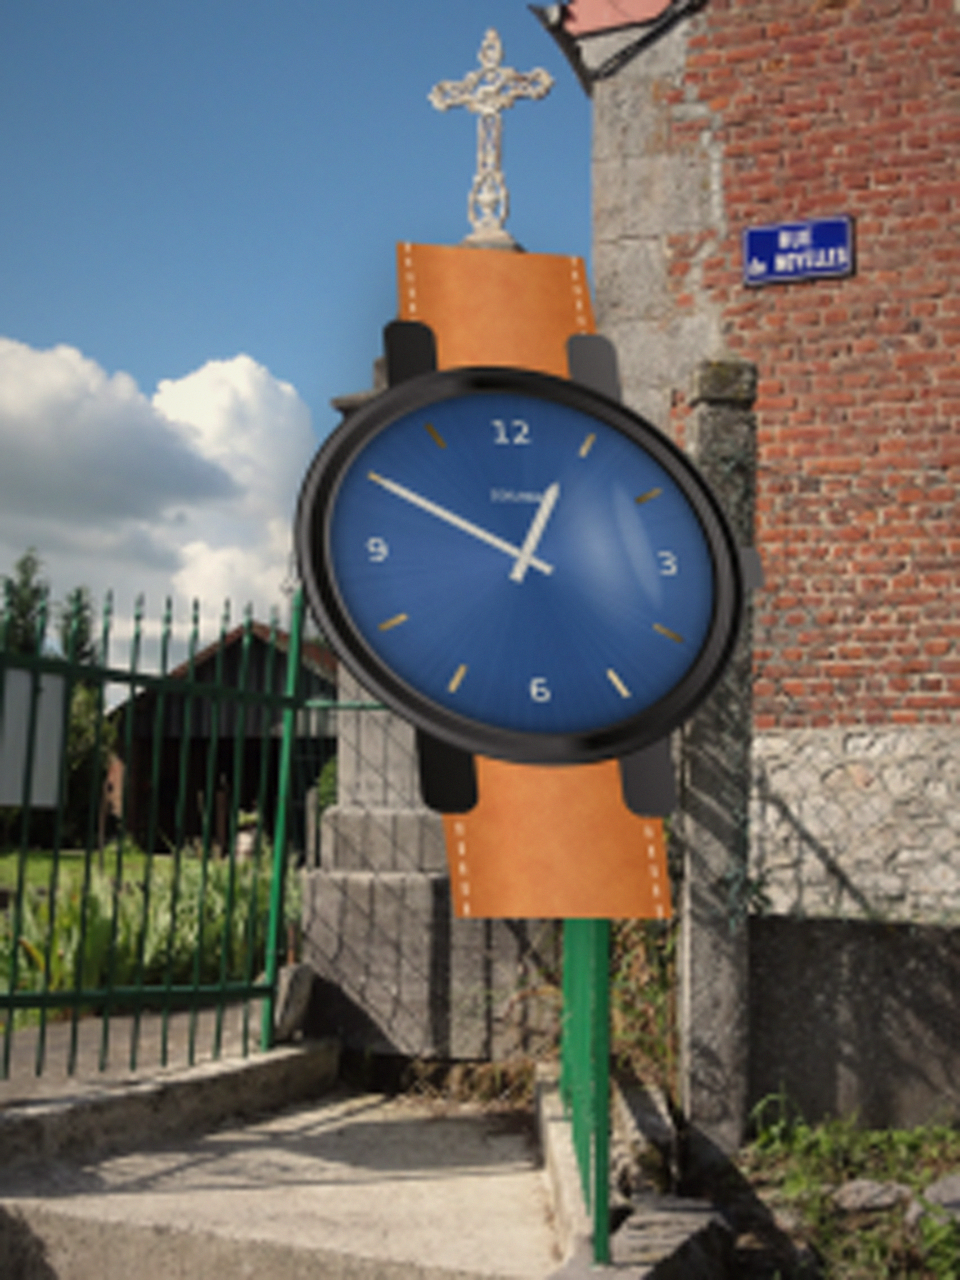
12:50
